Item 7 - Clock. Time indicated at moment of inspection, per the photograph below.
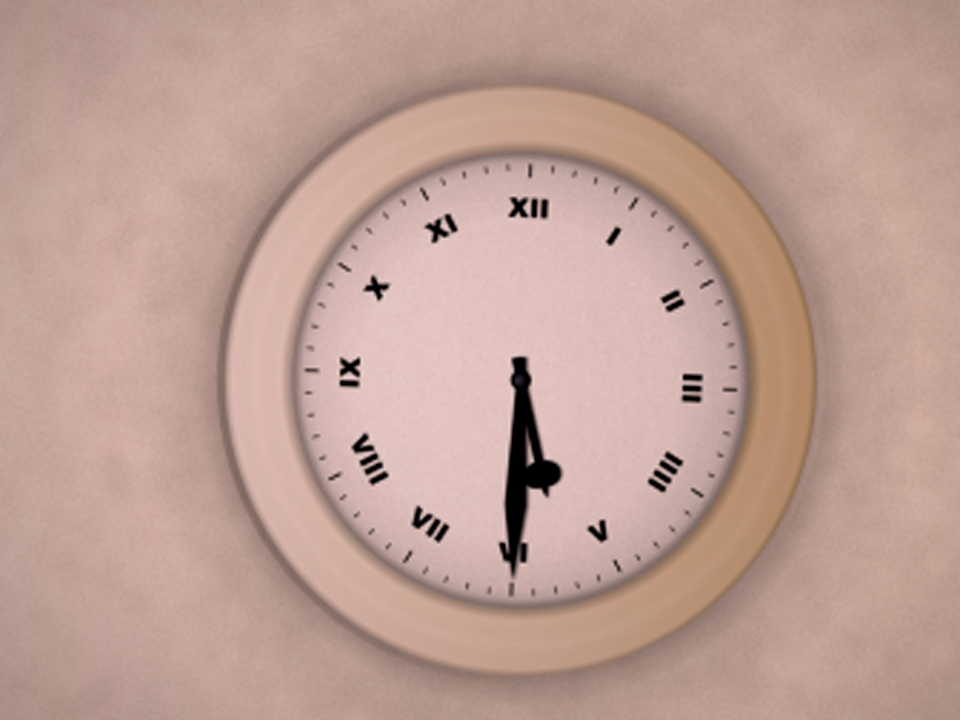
5:30
